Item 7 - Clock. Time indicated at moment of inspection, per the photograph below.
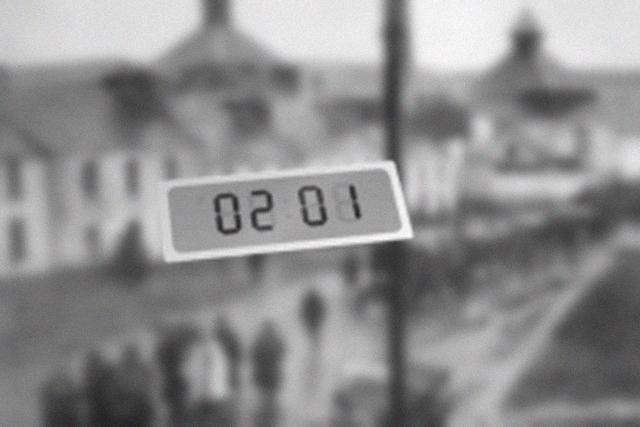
2:01
